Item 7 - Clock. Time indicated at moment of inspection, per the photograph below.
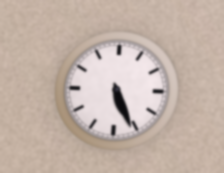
5:26
